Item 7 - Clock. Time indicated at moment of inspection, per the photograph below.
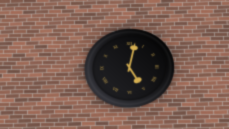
5:02
